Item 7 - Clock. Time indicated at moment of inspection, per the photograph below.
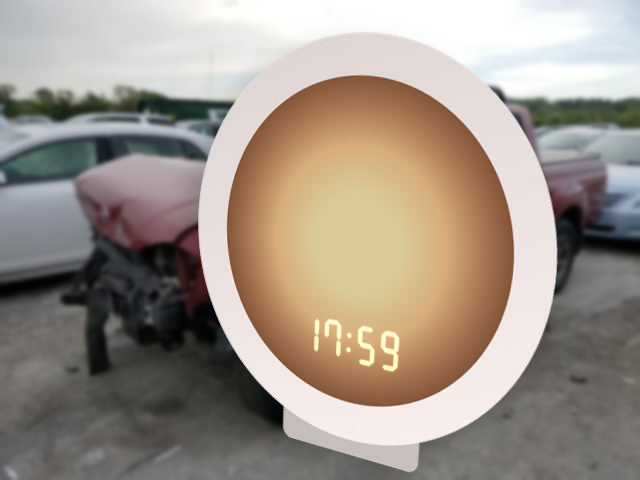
17:59
